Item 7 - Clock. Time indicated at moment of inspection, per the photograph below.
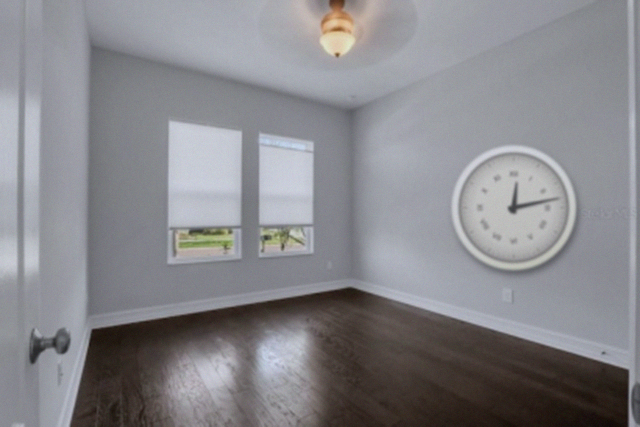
12:13
